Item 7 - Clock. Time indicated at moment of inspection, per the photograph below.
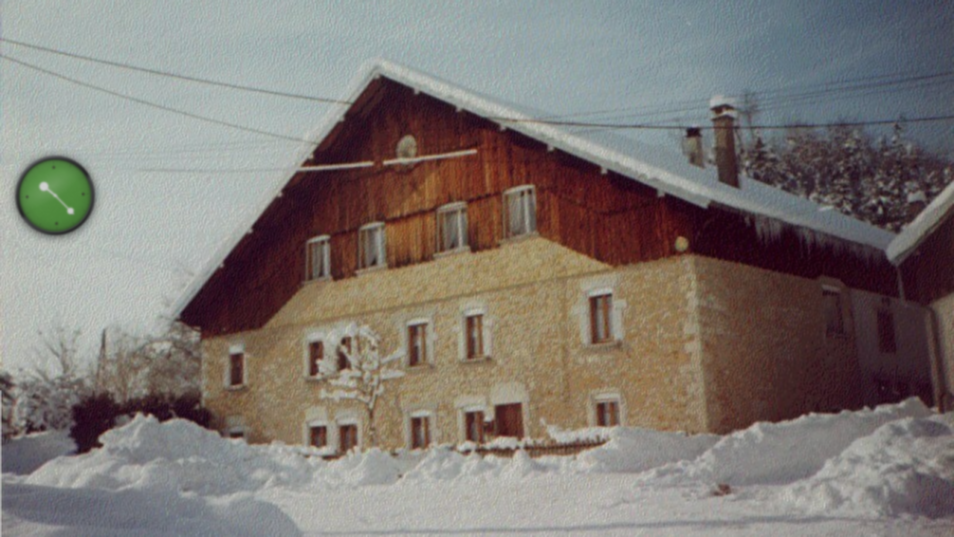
10:23
